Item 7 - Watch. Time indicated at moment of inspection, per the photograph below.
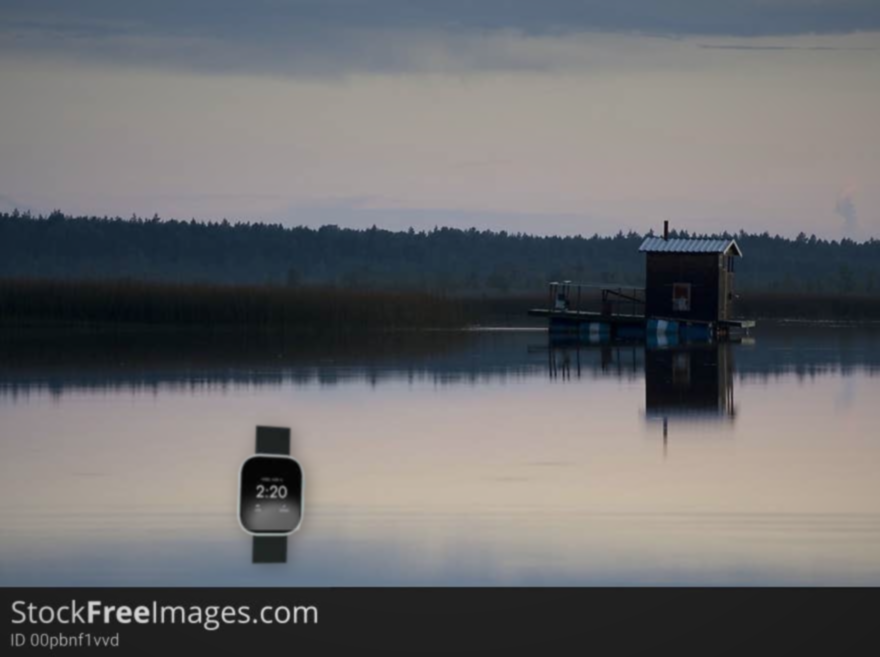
2:20
